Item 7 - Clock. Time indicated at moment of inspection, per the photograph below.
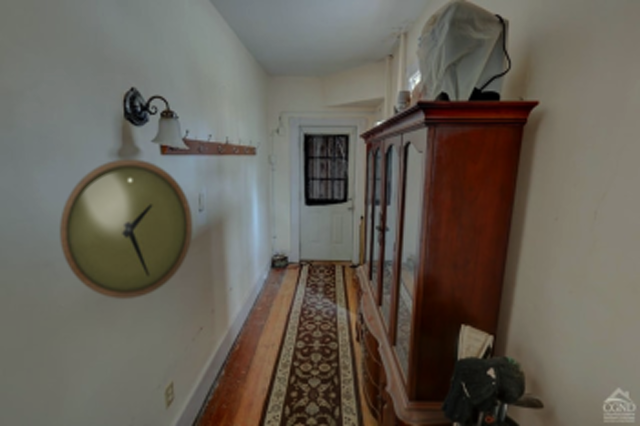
1:26
